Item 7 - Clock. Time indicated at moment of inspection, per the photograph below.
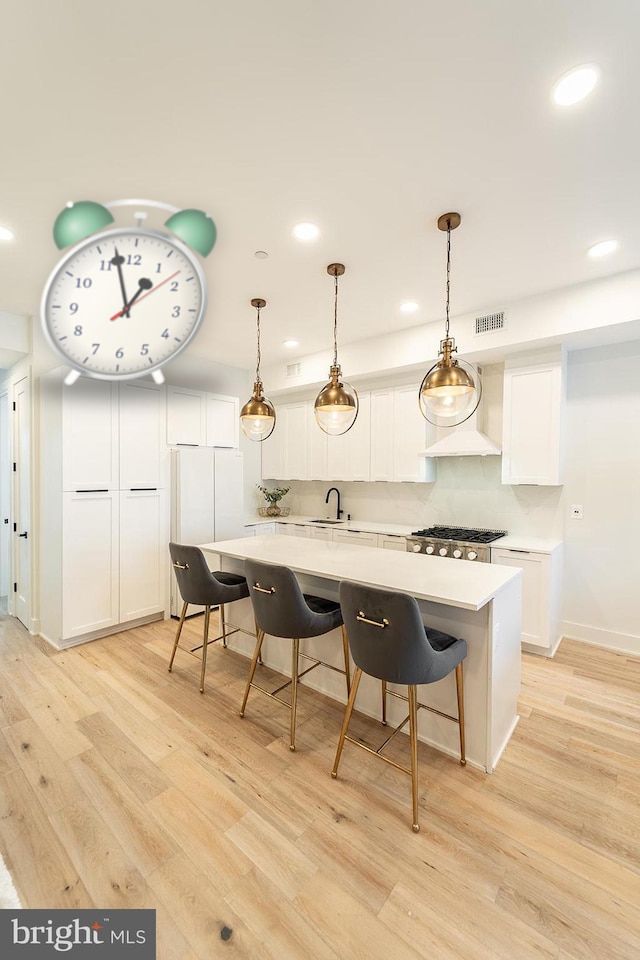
12:57:08
